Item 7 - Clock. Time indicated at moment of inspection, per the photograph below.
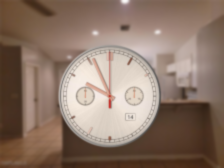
9:56
